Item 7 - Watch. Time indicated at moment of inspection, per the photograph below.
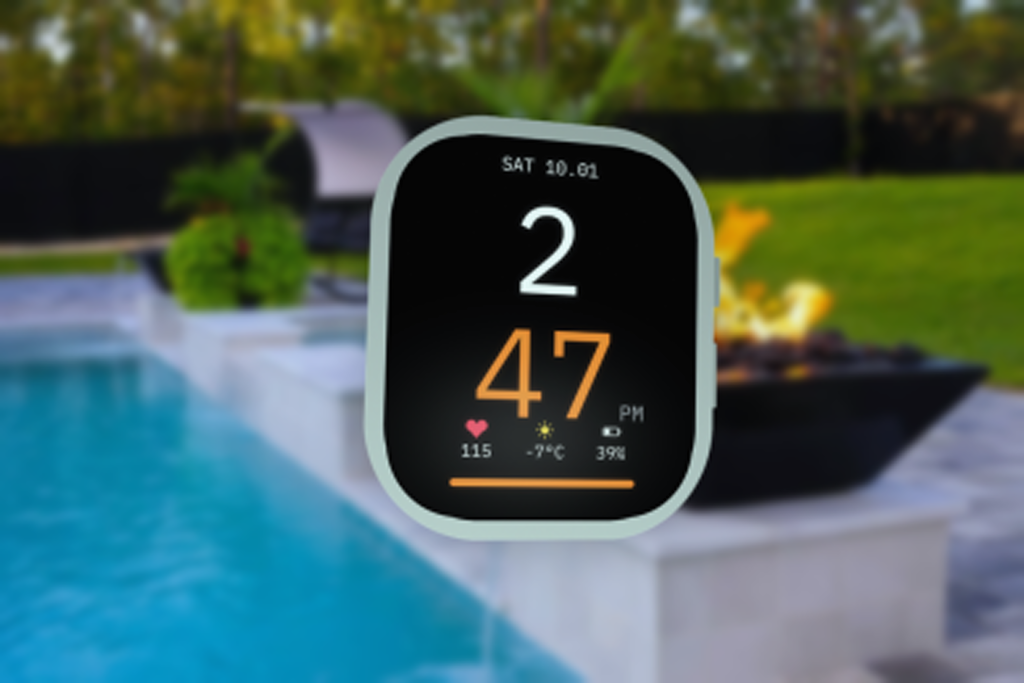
2:47
